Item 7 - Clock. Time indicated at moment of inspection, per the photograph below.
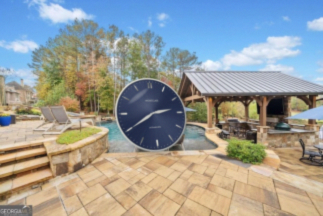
2:40
